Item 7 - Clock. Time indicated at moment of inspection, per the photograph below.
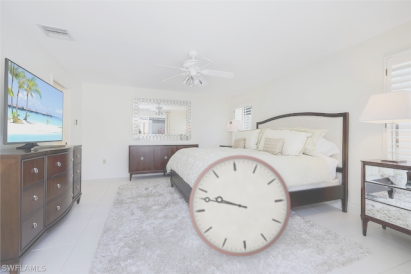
9:48
